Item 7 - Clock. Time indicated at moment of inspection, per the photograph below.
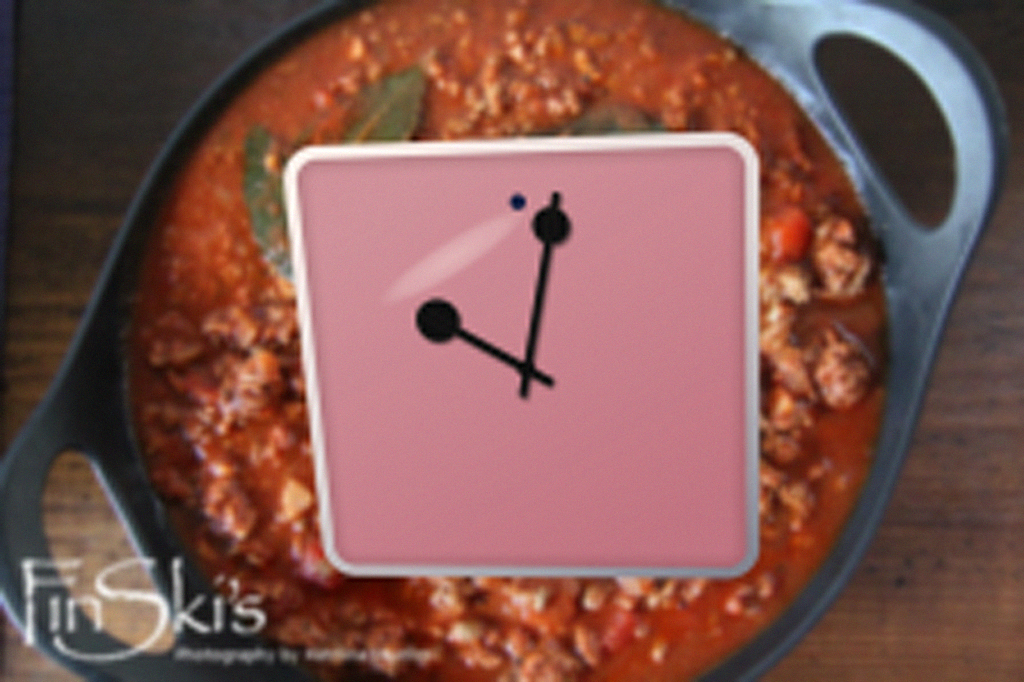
10:02
